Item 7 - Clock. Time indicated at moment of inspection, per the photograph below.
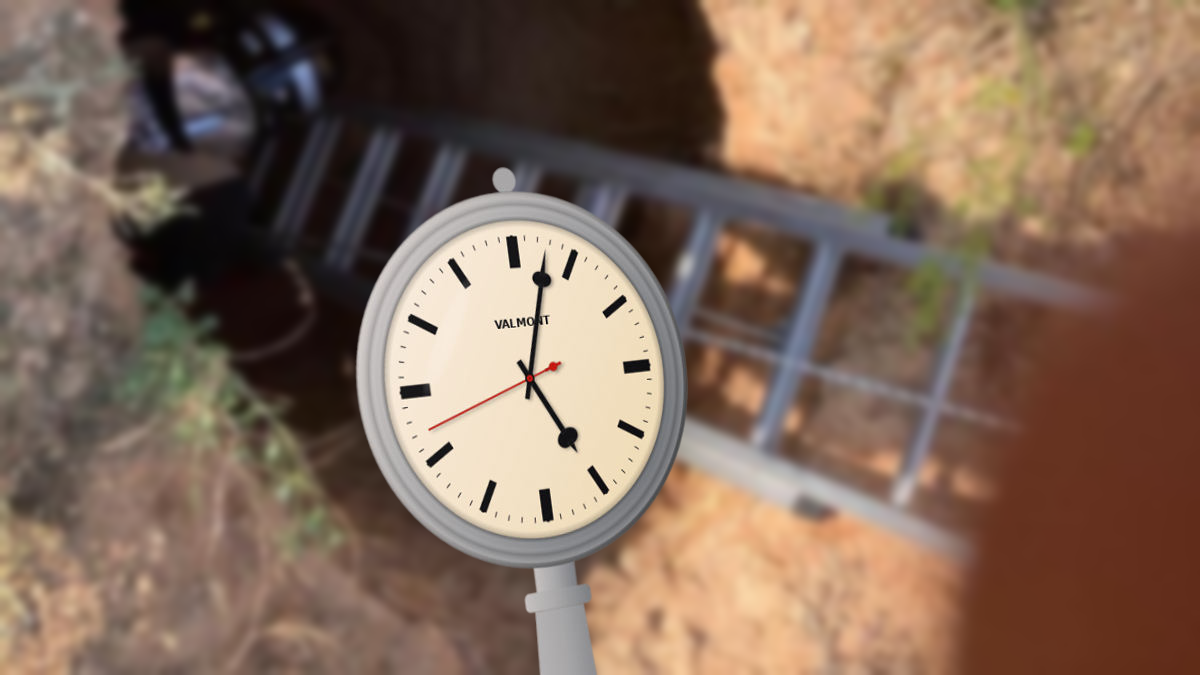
5:02:42
